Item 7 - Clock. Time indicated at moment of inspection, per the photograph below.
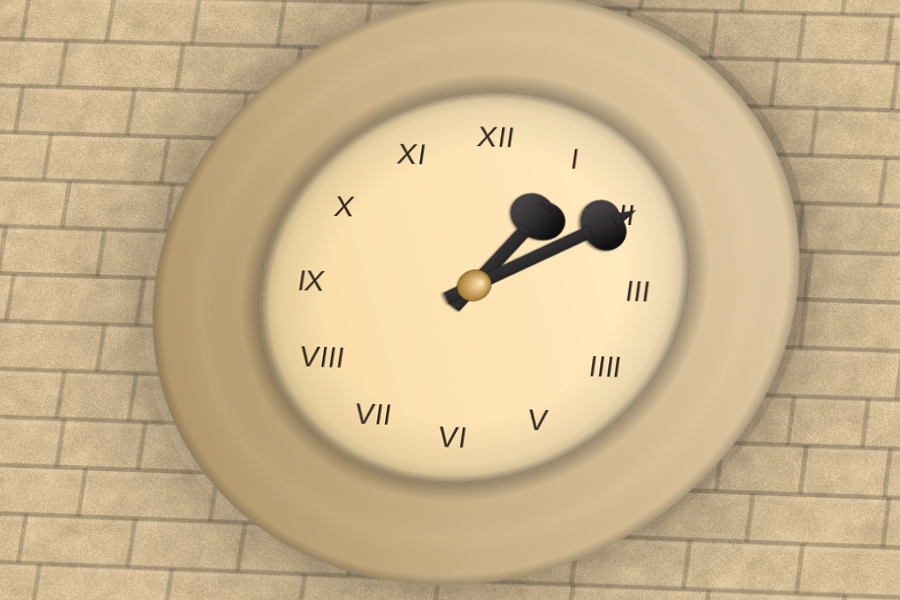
1:10
